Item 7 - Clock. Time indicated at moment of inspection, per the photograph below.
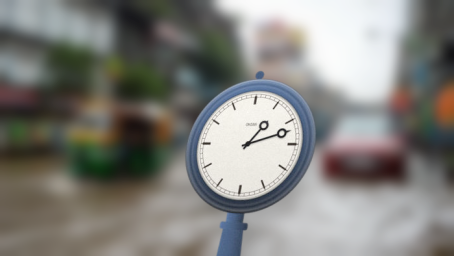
1:12
